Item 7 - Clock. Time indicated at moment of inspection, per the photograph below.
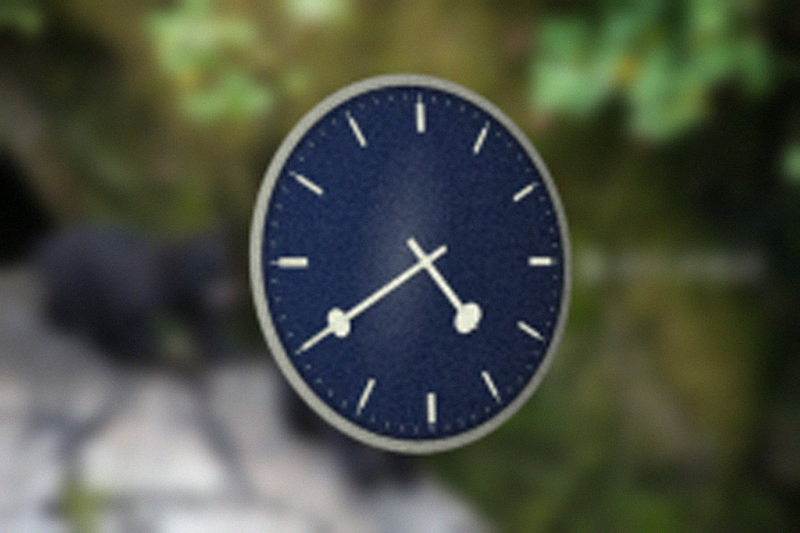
4:40
